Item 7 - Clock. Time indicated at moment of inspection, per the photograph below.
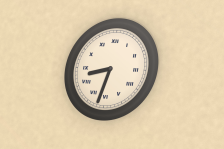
8:32
